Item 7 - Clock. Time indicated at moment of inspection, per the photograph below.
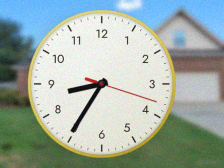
8:35:18
